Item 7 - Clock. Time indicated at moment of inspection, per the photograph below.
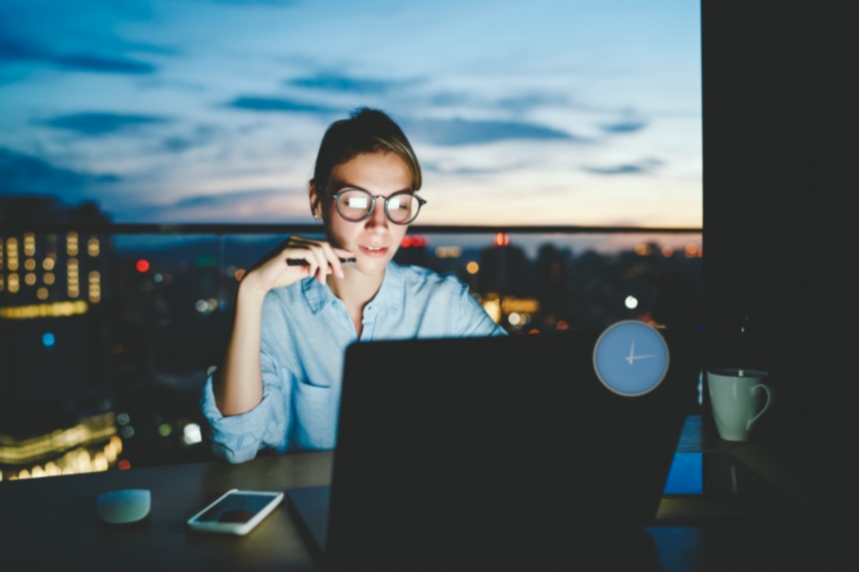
12:14
